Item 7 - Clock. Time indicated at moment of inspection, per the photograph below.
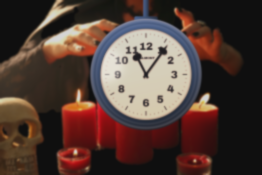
11:06
